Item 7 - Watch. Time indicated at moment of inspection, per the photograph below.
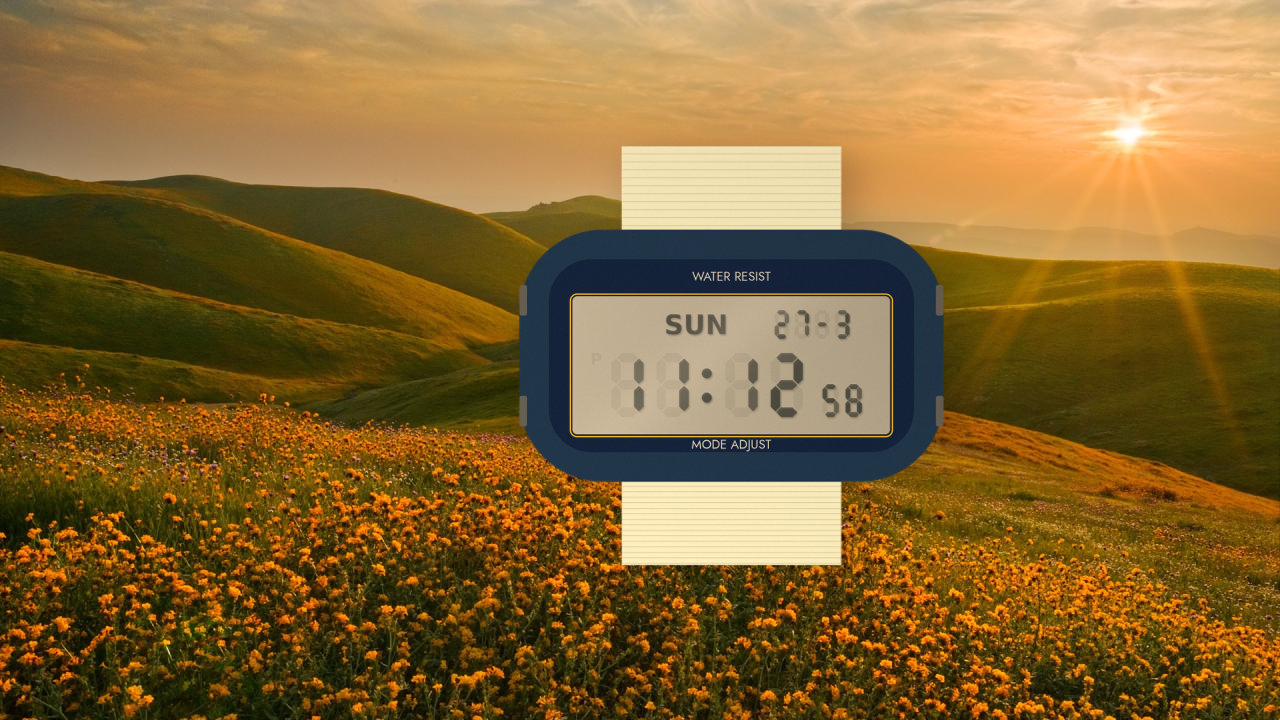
11:12:58
